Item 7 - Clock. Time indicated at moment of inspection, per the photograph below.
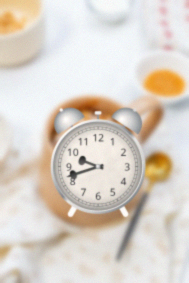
9:42
